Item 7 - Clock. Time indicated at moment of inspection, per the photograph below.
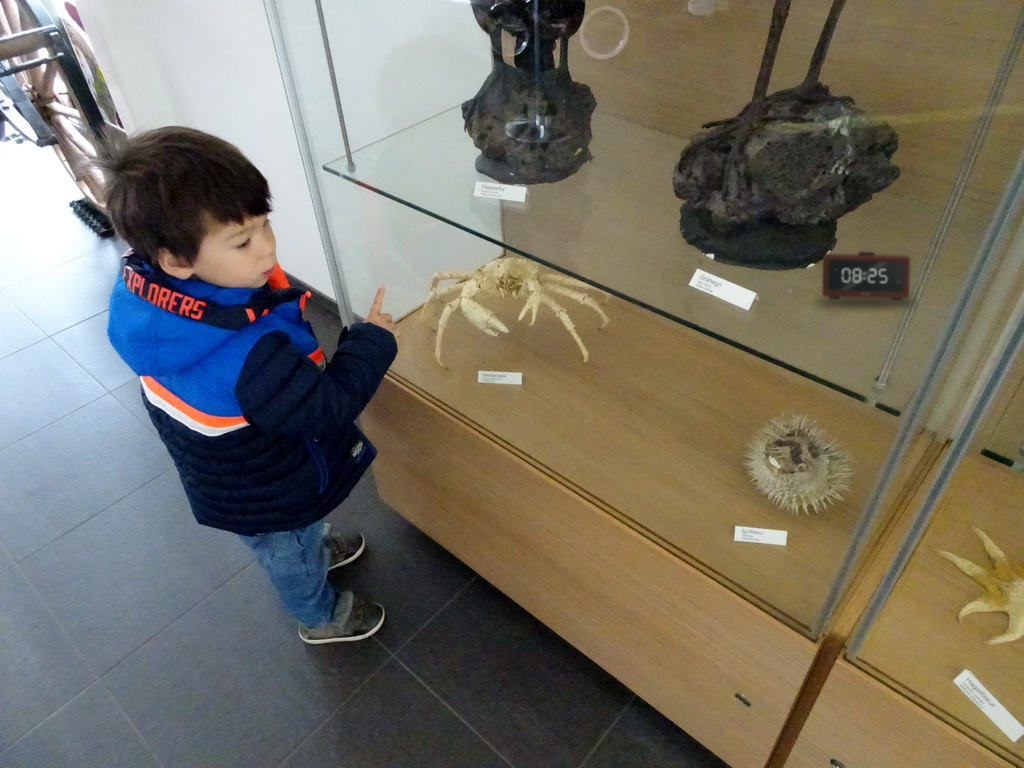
8:25
